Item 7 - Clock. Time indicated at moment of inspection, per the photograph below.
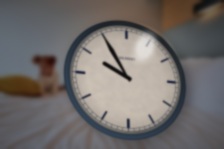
9:55
